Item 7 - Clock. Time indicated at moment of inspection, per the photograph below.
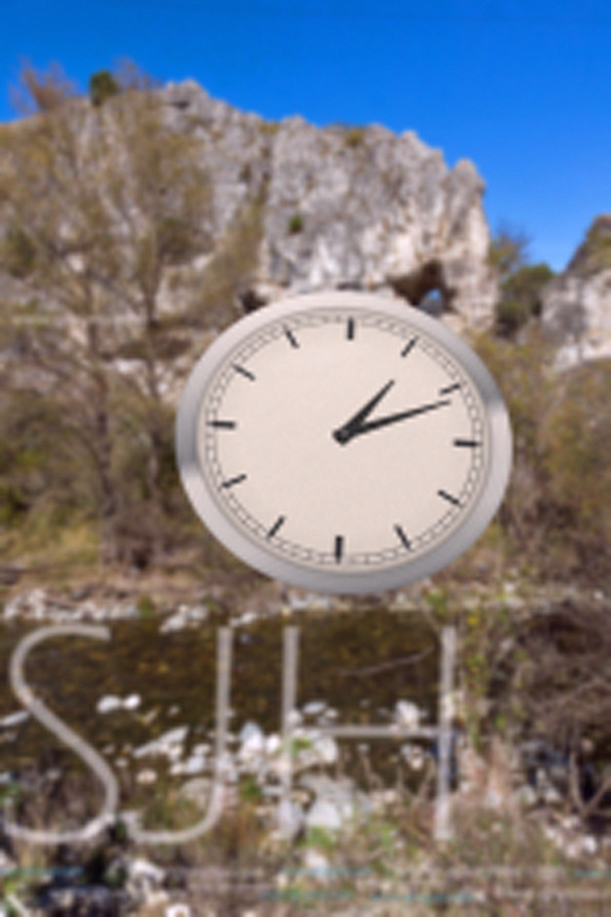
1:11
